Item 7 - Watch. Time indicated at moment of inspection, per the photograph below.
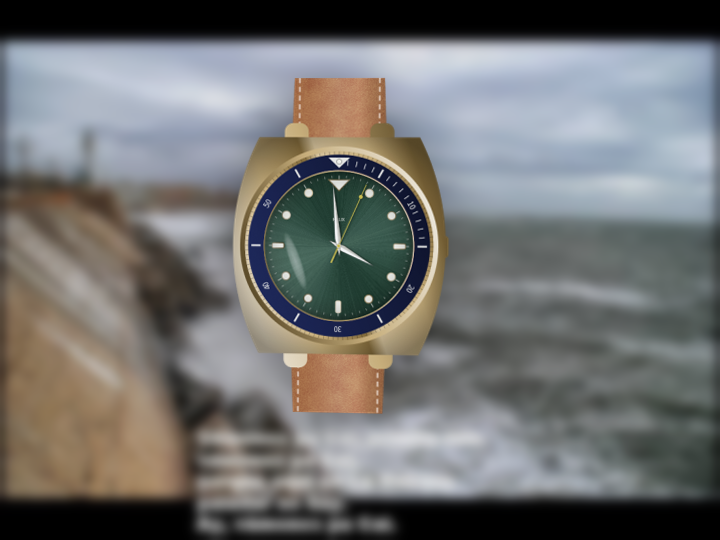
3:59:04
